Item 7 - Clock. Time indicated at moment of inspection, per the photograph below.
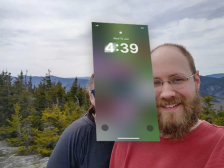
4:39
